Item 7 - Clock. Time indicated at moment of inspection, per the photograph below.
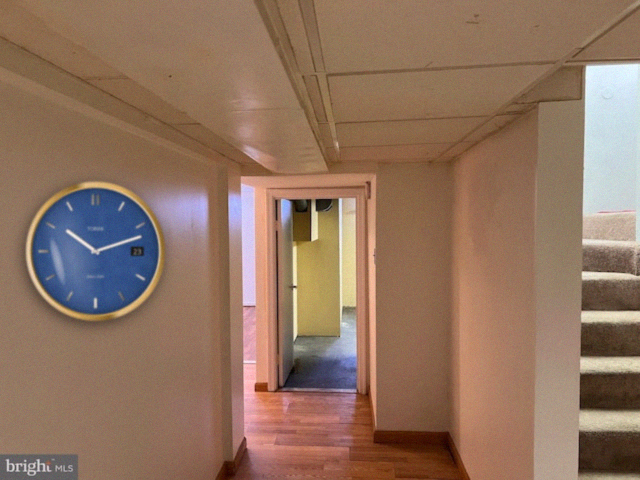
10:12
